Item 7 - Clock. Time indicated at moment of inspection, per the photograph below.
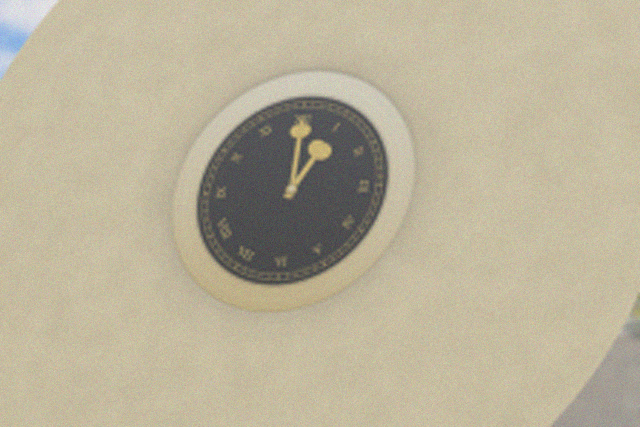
1:00
